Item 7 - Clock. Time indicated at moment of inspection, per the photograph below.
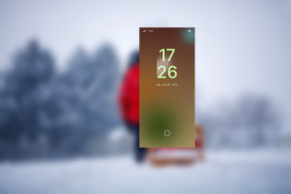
17:26
